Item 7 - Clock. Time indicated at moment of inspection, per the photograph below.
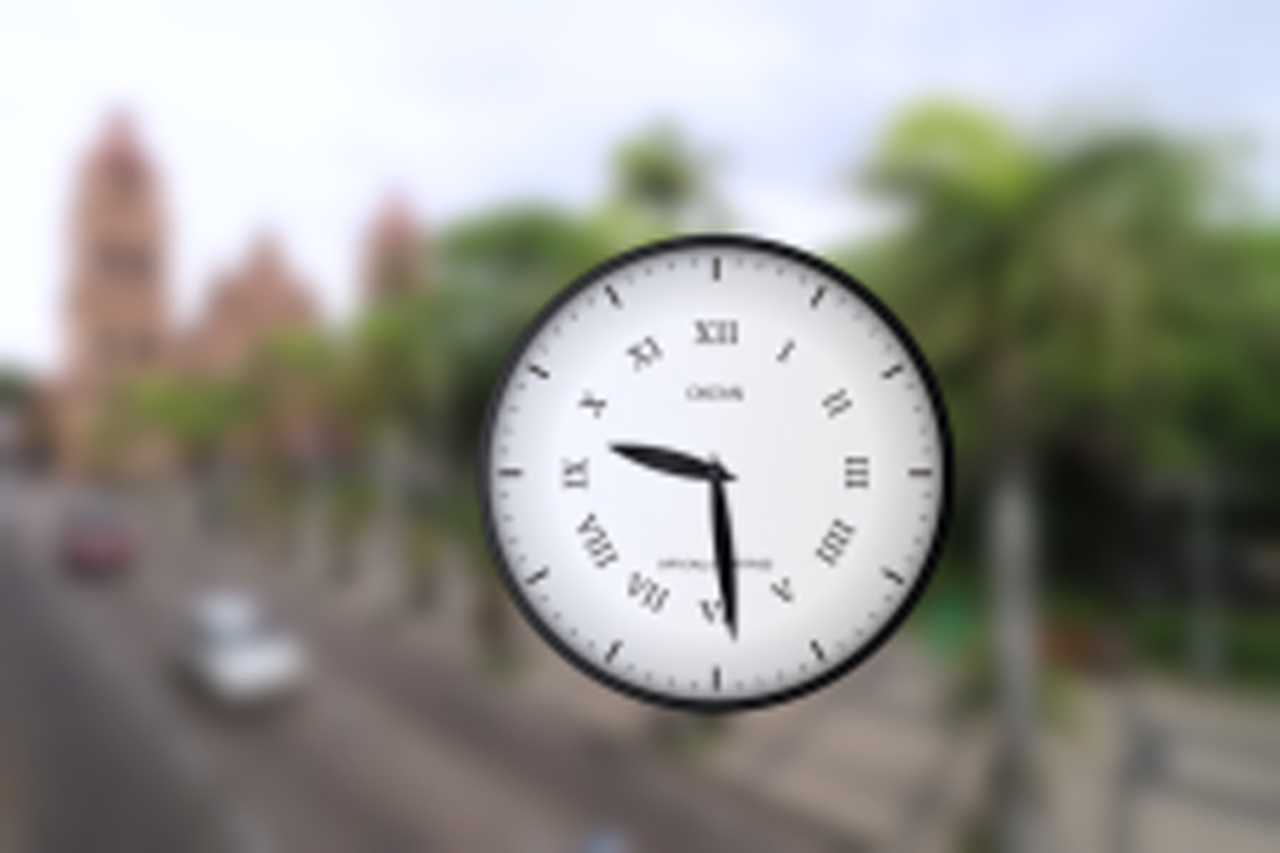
9:29
